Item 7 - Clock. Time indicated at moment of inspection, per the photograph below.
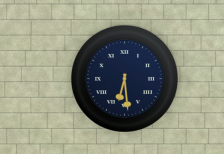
6:29
